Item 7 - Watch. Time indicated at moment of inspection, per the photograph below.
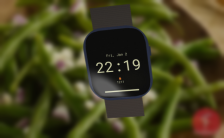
22:19
